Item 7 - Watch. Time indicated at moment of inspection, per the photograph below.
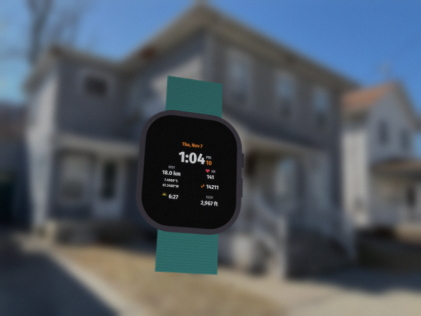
1:04
